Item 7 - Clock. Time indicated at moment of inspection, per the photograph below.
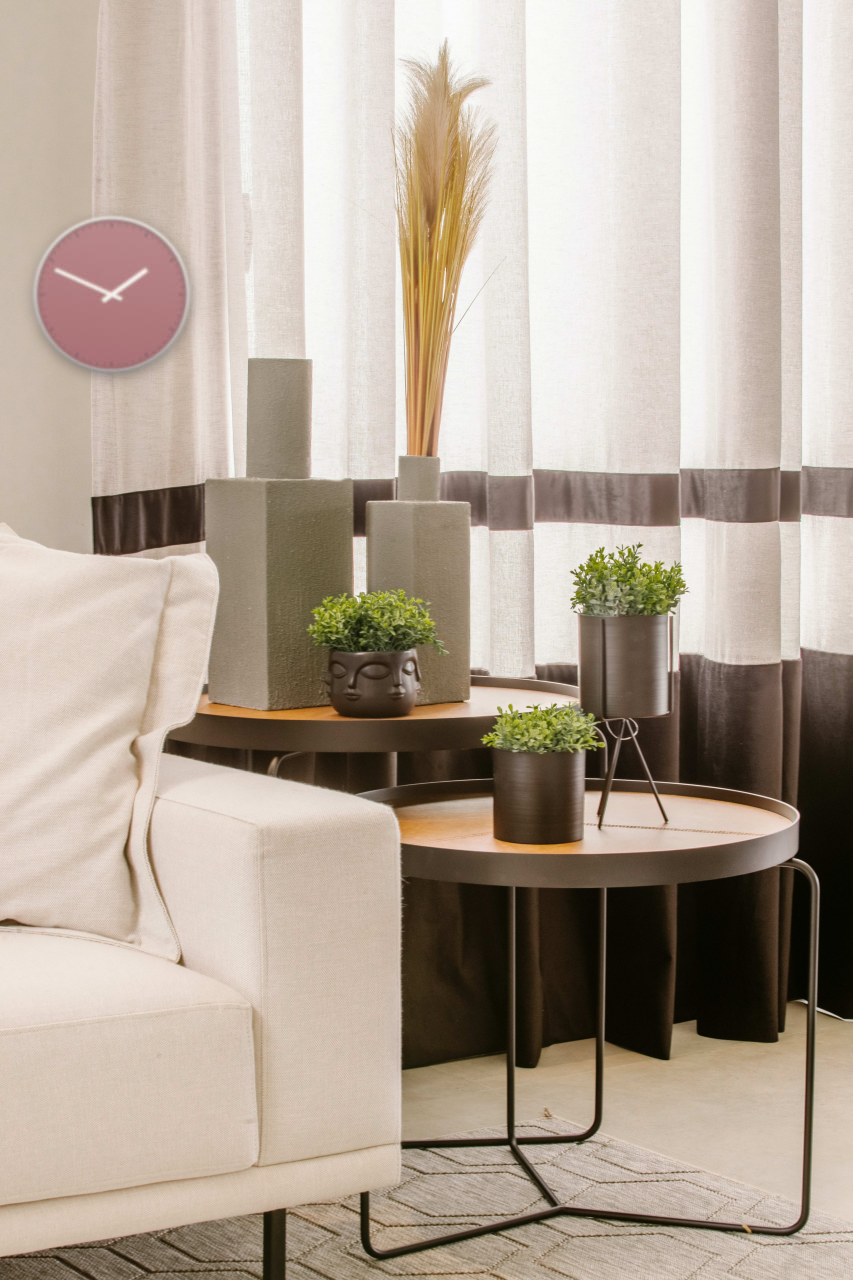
1:49
